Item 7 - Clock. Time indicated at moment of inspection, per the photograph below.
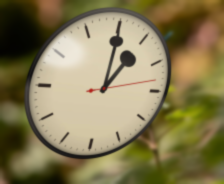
1:00:13
